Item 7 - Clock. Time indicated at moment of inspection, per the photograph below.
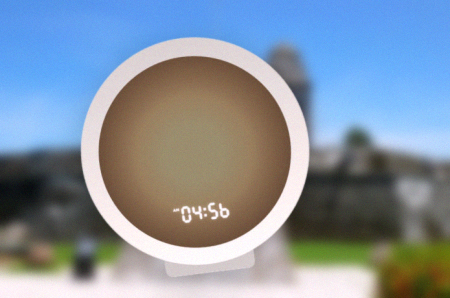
4:56
